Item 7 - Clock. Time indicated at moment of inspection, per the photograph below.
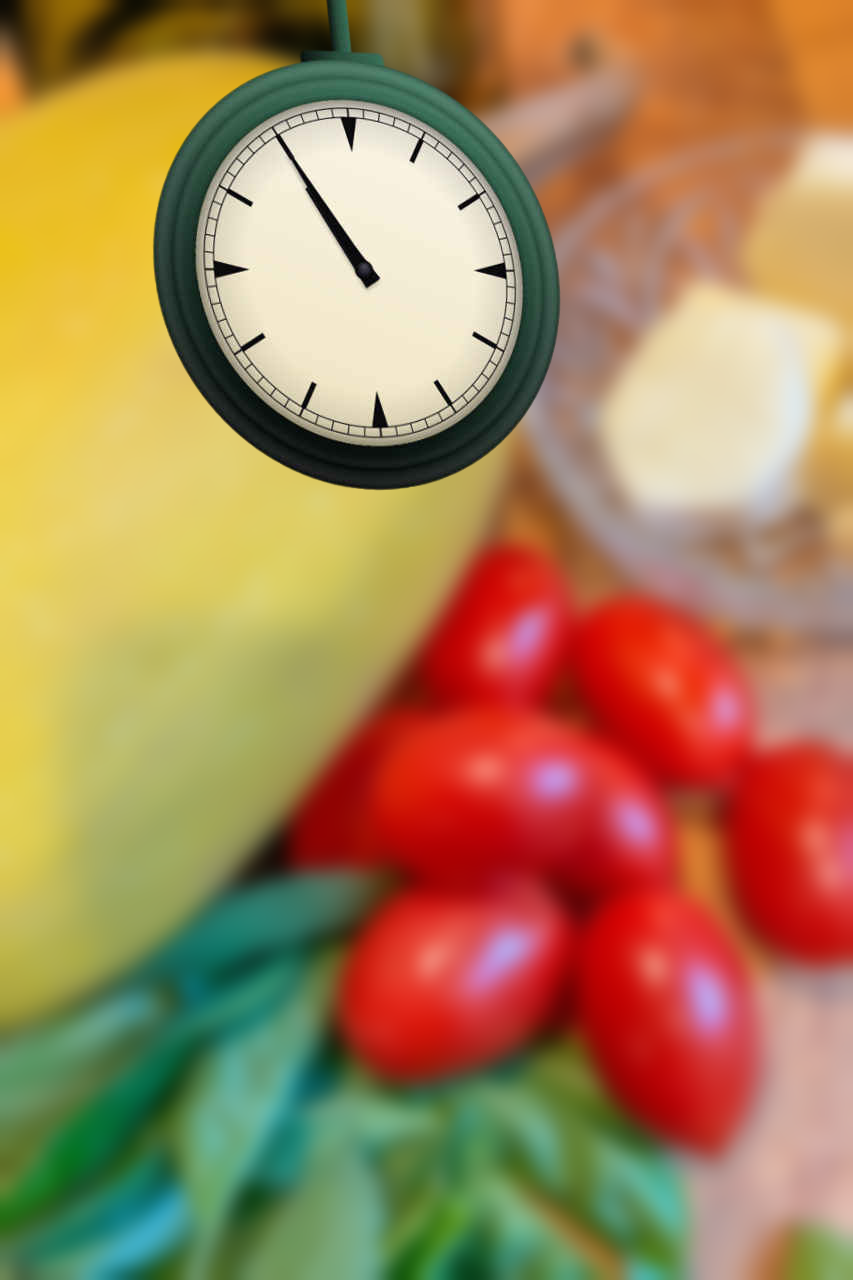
10:55
